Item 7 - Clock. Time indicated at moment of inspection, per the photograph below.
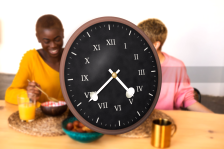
4:39
